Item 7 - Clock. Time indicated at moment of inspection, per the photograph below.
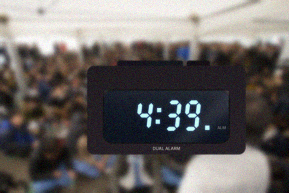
4:39
